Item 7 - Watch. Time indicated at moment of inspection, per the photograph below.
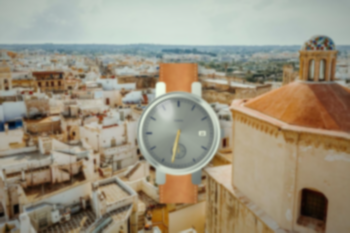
6:32
